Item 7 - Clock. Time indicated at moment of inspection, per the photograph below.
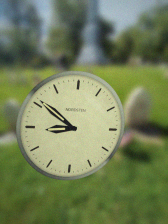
8:51
